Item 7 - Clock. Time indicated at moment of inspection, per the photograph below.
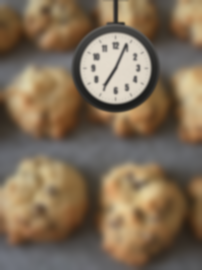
7:04
